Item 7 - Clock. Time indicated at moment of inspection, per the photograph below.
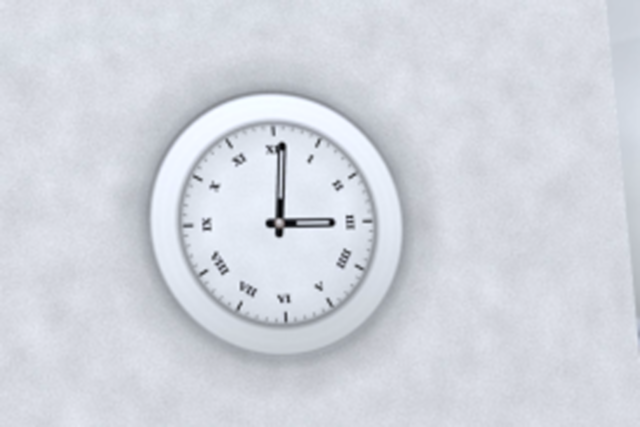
3:01
